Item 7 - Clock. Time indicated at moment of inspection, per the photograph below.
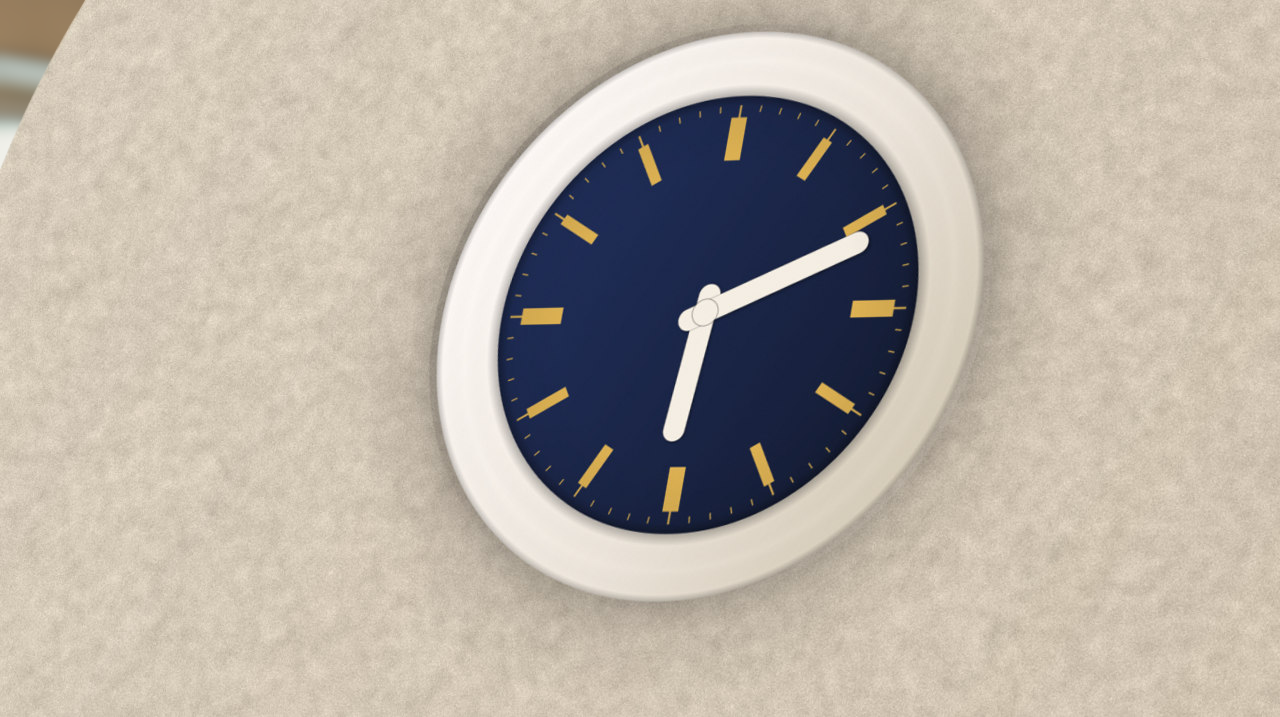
6:11
